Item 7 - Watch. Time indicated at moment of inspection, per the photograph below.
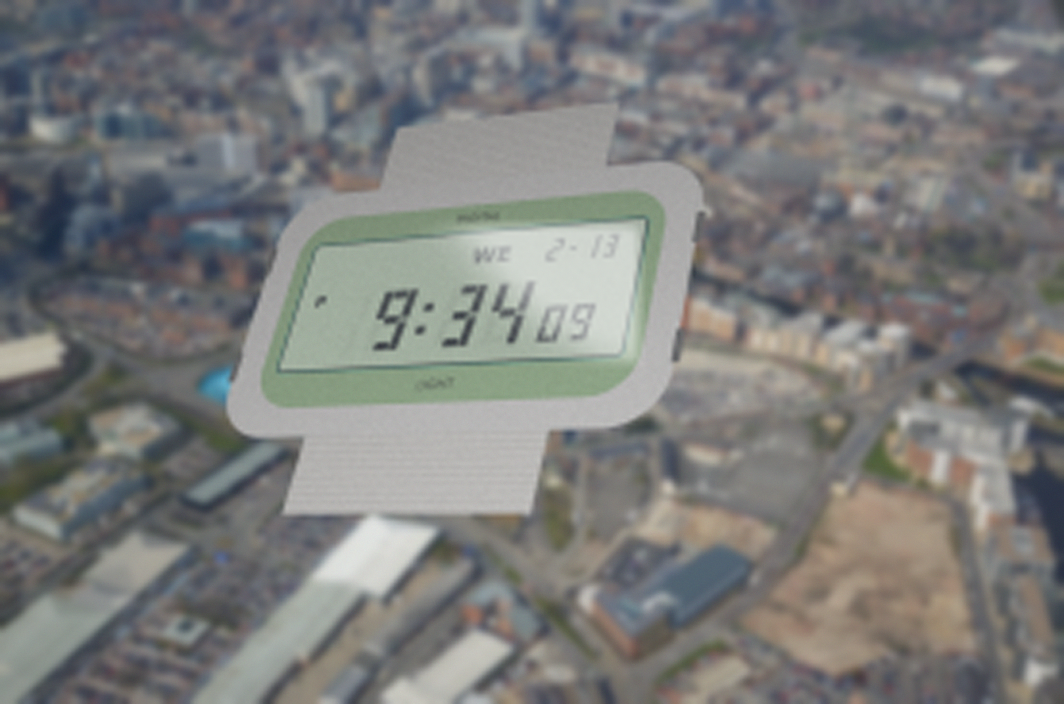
9:34:09
